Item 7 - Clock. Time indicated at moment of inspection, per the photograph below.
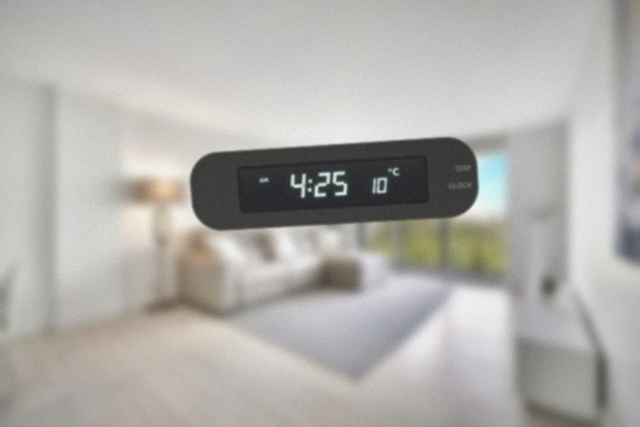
4:25
